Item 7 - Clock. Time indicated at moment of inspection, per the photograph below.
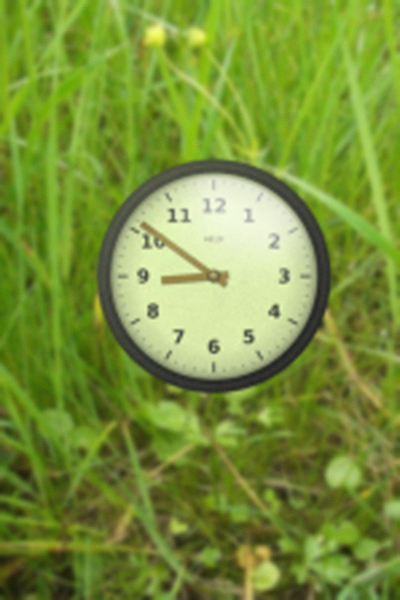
8:51
